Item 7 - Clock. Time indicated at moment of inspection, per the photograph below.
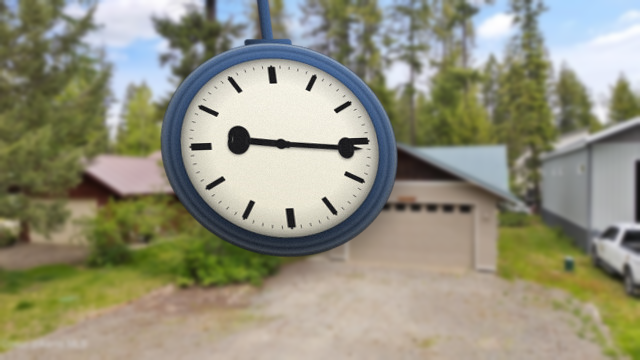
9:16
